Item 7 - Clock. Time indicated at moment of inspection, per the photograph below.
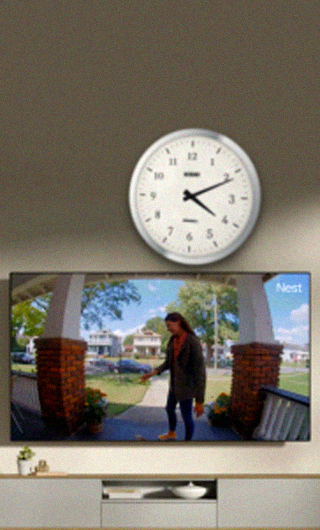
4:11
